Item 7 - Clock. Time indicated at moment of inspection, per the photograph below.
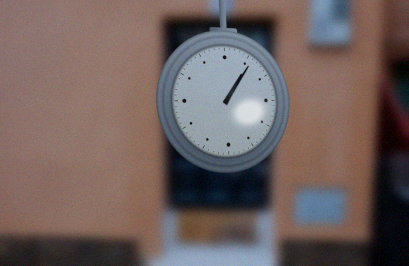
1:06
